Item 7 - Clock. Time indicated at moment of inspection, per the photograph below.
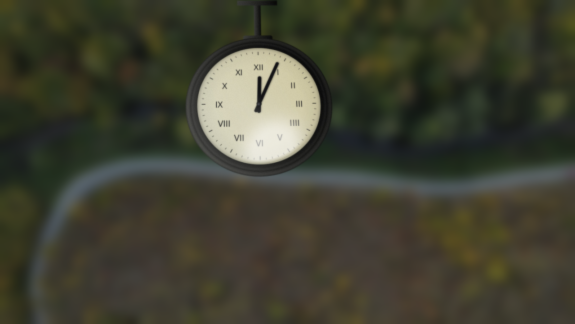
12:04
